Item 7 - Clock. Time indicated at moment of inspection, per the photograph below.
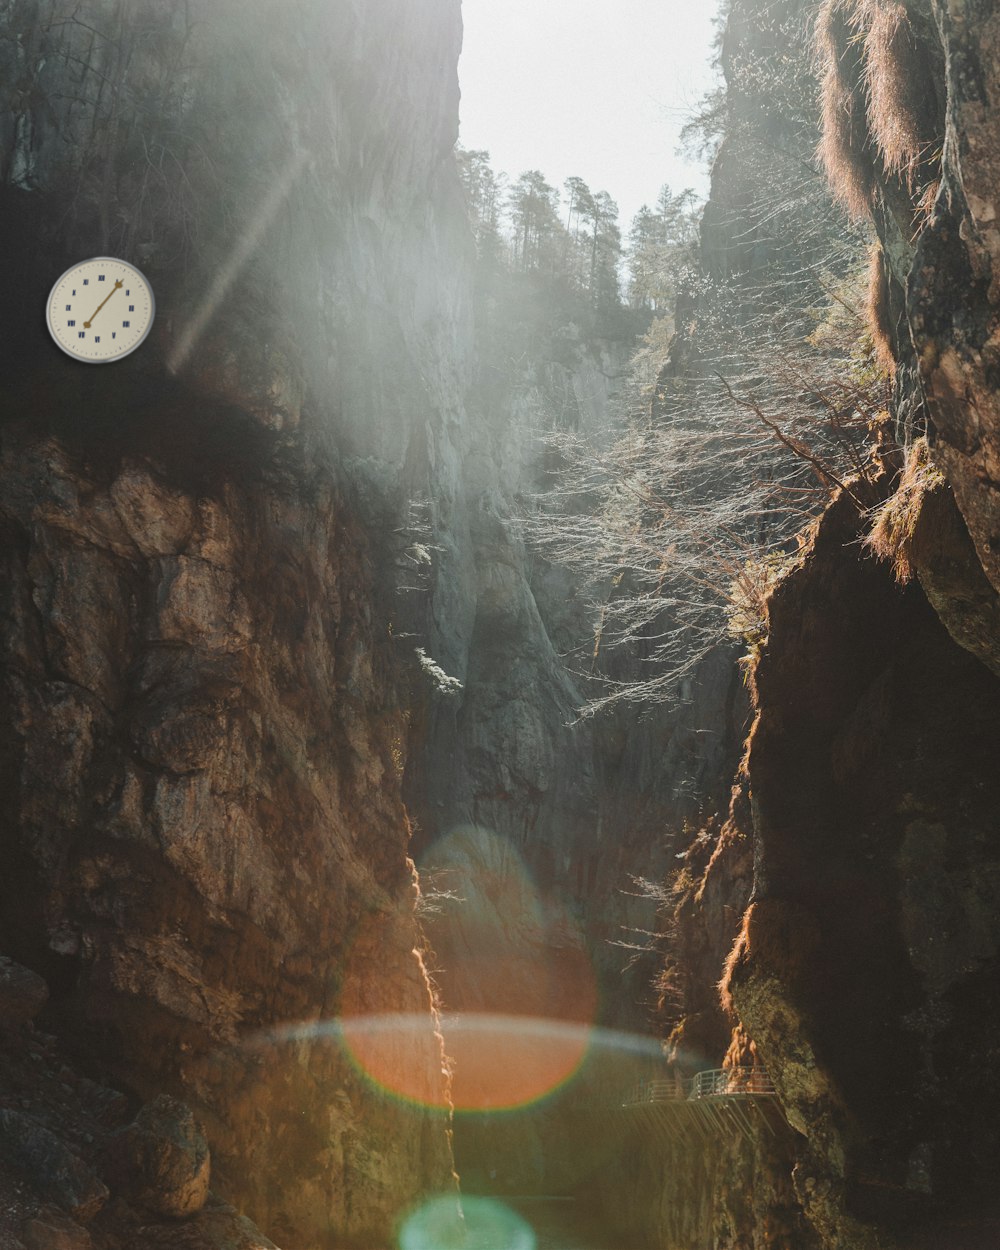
7:06
